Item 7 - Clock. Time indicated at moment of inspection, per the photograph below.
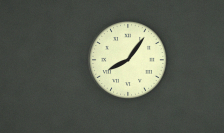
8:06
